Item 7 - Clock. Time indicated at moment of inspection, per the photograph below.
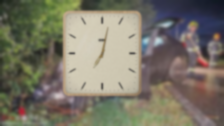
7:02
